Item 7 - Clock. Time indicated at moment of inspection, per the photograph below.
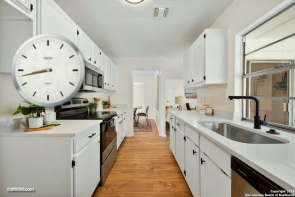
8:43
